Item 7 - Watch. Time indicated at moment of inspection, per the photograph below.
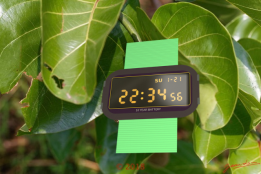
22:34:56
